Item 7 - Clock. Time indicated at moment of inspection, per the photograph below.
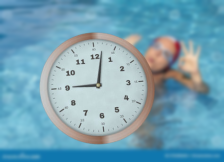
9:02
